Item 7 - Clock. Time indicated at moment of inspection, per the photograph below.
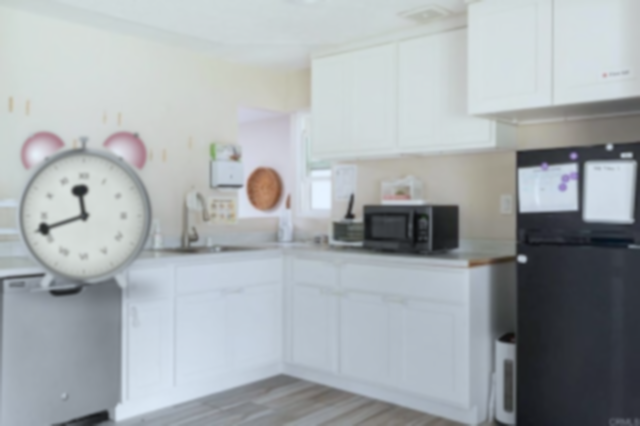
11:42
